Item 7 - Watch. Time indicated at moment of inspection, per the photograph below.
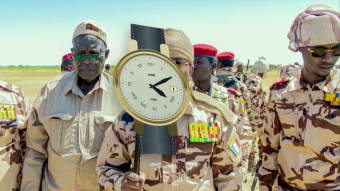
4:10
